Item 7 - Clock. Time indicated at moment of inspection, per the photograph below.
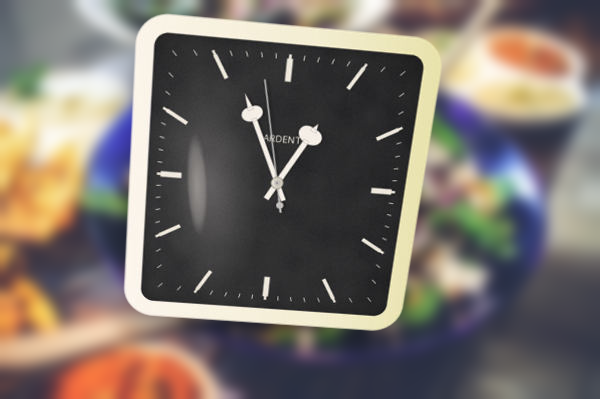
12:55:58
